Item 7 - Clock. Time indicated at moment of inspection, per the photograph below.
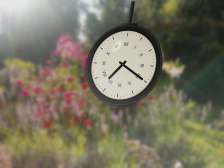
7:20
